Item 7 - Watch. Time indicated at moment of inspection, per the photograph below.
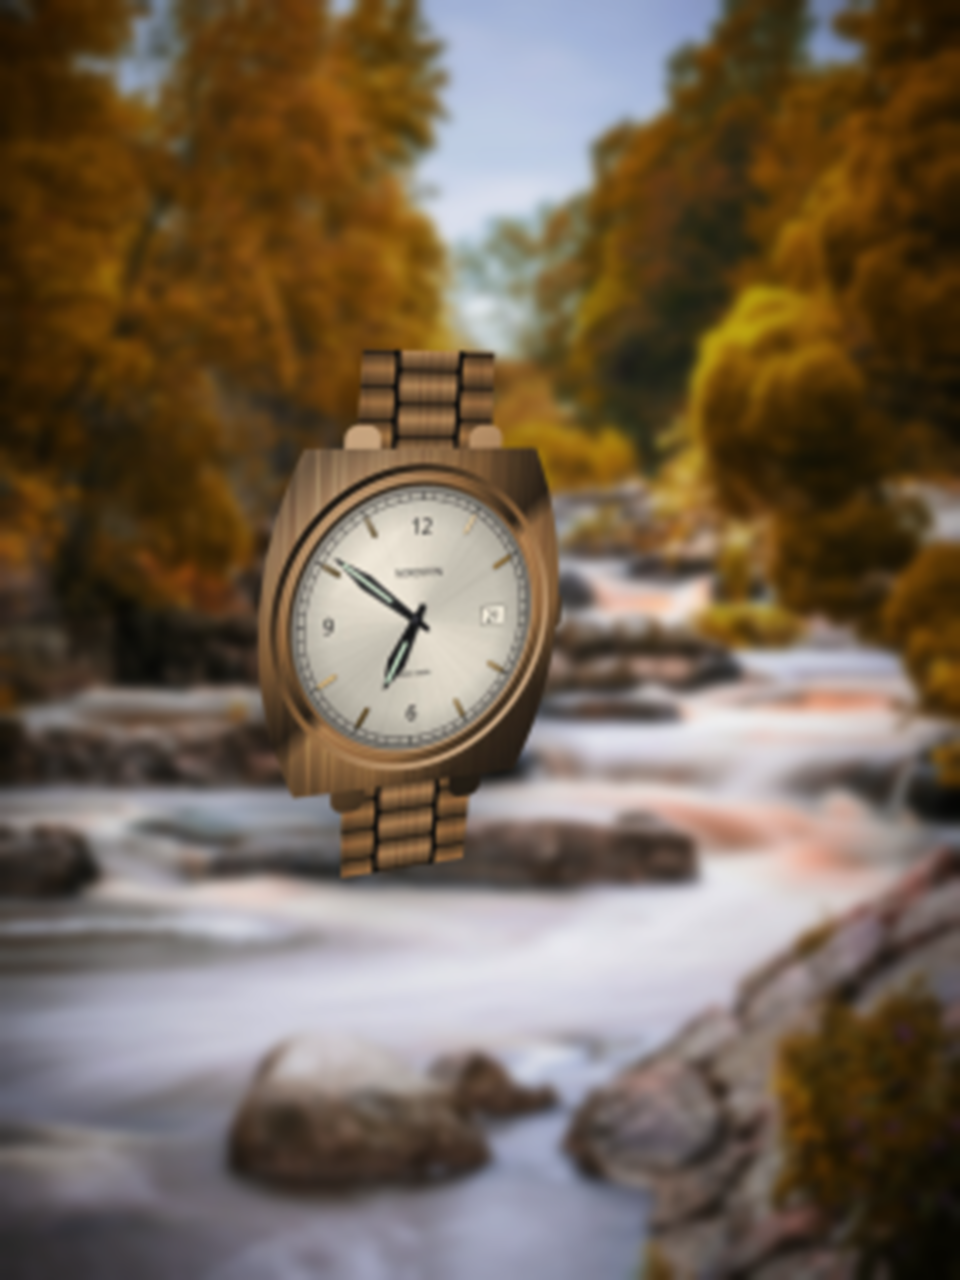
6:51
